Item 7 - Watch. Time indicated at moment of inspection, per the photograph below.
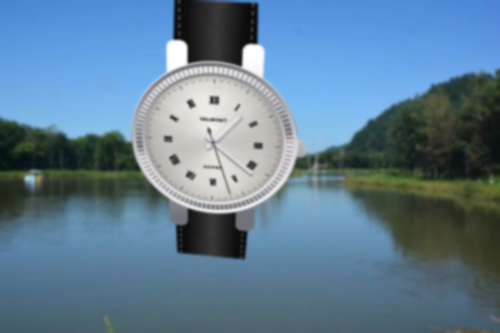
1:21:27
